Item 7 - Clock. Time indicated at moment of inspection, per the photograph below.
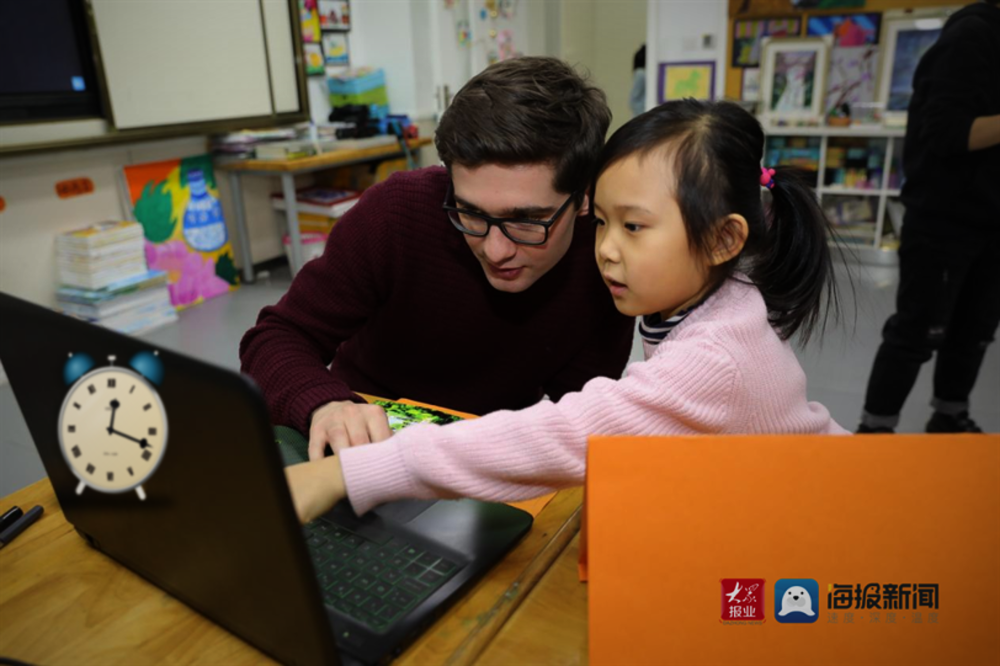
12:18
